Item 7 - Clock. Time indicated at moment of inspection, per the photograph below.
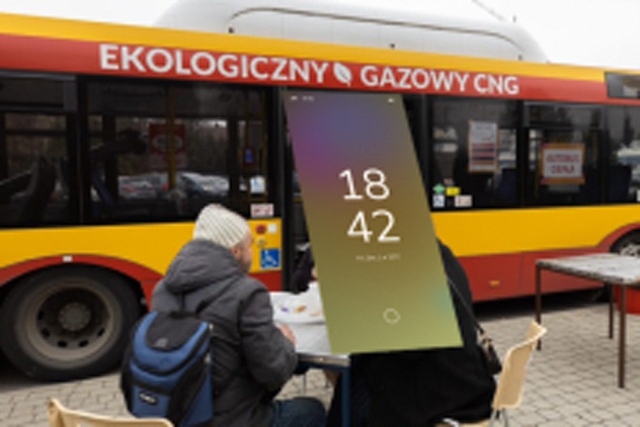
18:42
